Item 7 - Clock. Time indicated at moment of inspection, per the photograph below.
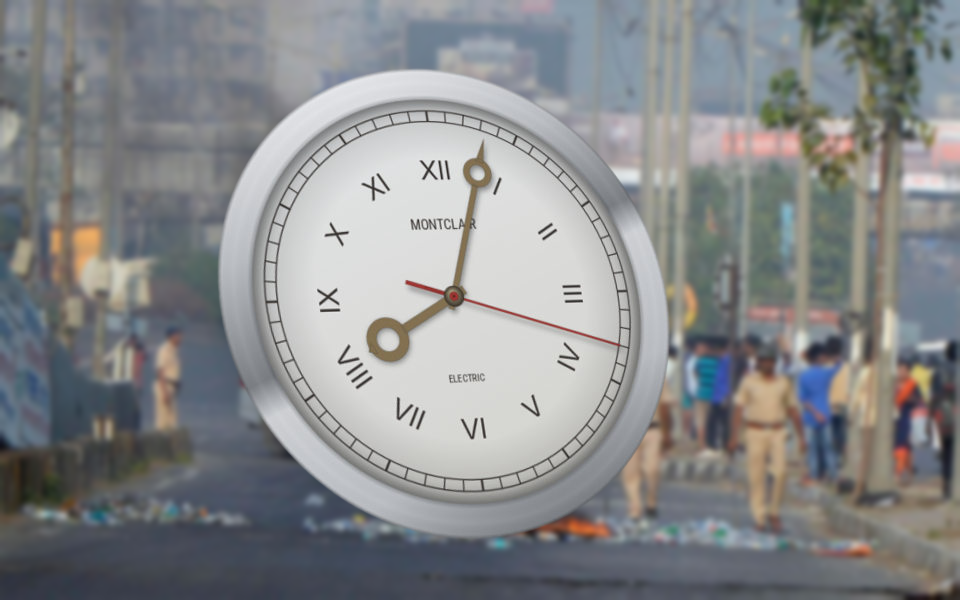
8:03:18
